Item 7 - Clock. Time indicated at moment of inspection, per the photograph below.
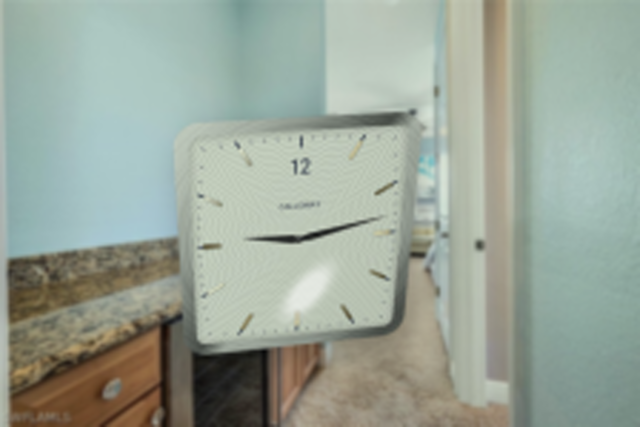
9:13
